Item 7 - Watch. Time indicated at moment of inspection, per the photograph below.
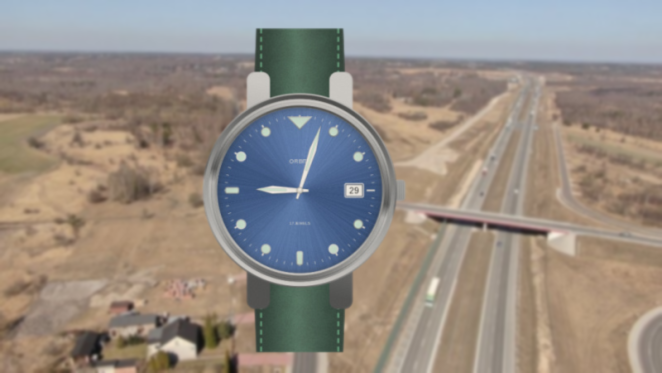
9:03
